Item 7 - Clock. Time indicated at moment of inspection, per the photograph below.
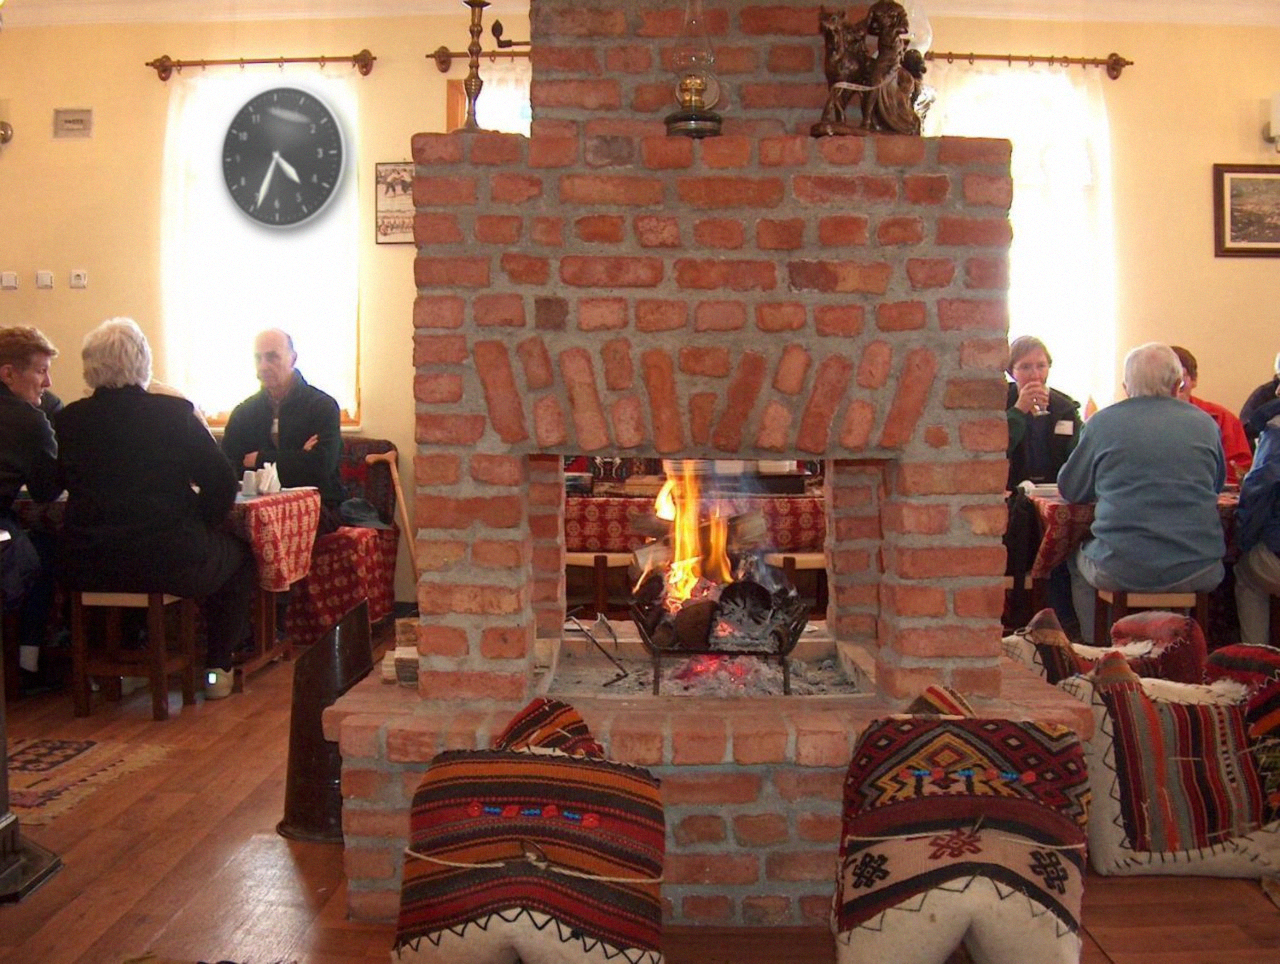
4:34
